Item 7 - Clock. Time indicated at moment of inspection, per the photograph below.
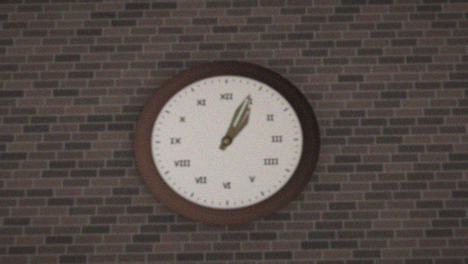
1:04
